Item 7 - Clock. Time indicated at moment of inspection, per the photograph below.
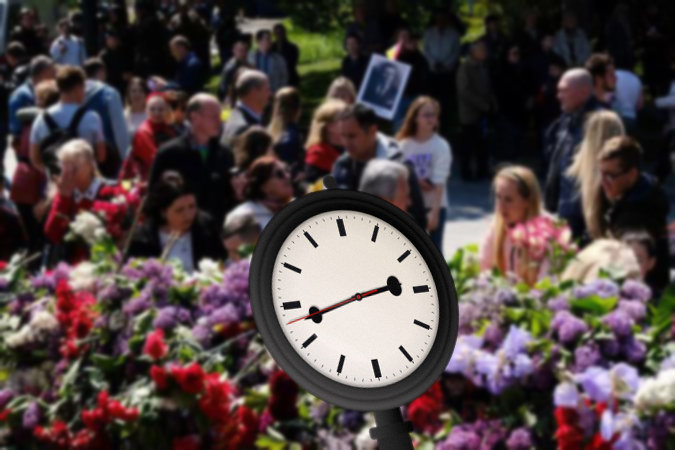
2:42:43
